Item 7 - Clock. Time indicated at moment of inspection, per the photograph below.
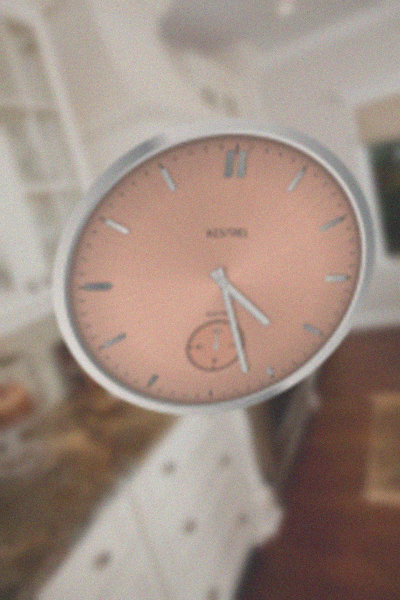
4:27
